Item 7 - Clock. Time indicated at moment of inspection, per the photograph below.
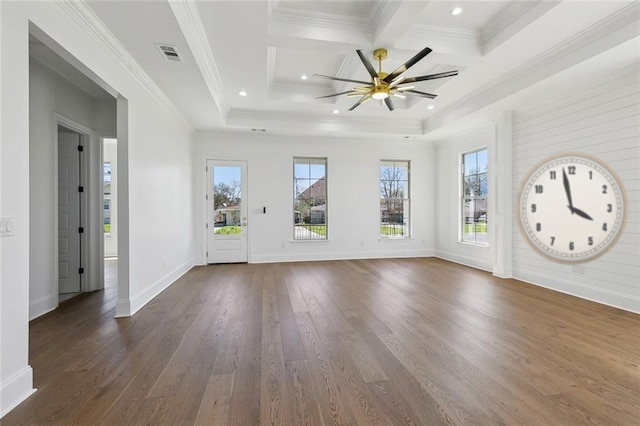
3:58
